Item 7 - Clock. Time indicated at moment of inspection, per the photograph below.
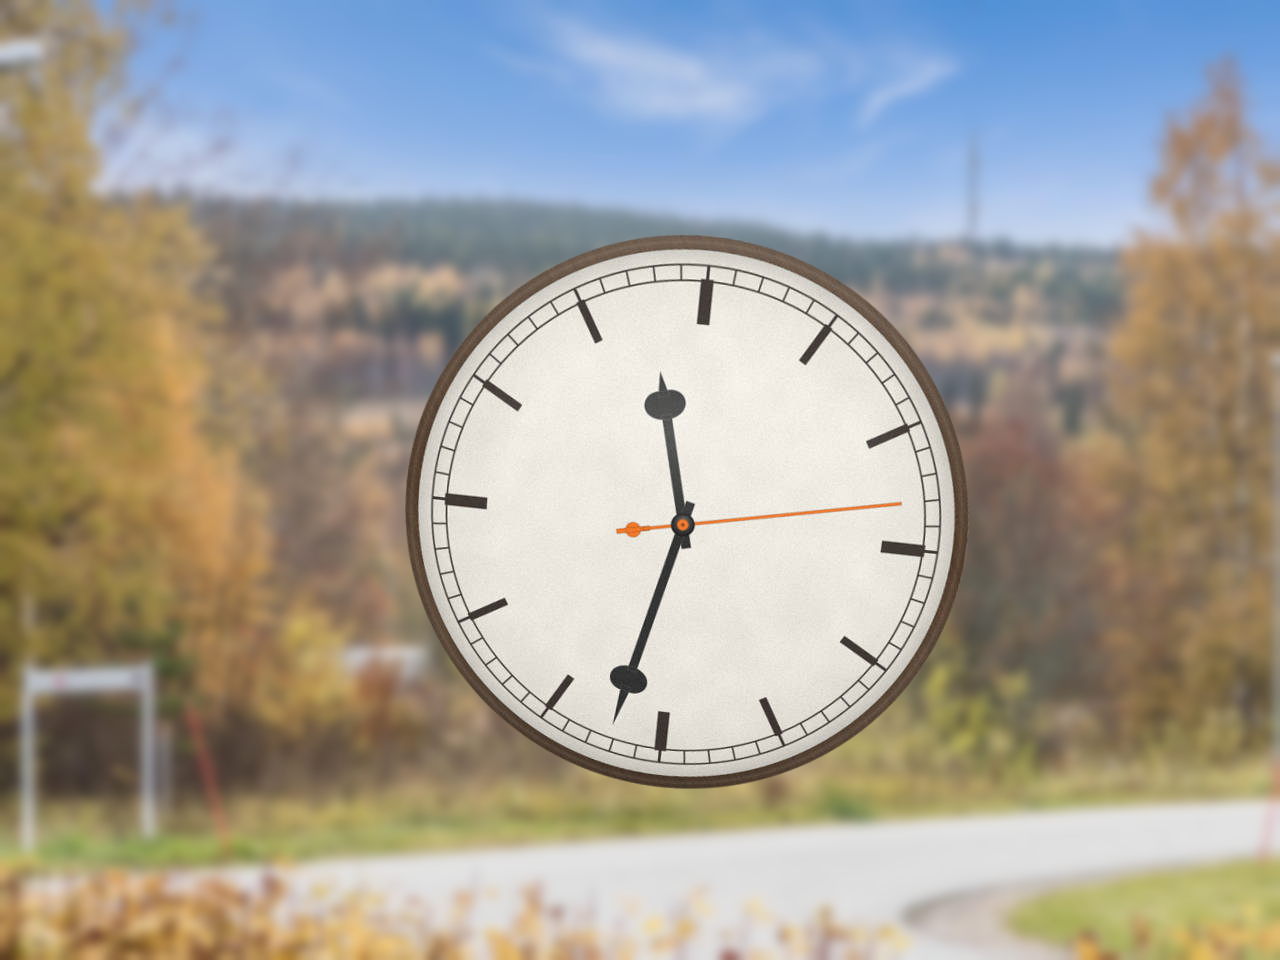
11:32:13
